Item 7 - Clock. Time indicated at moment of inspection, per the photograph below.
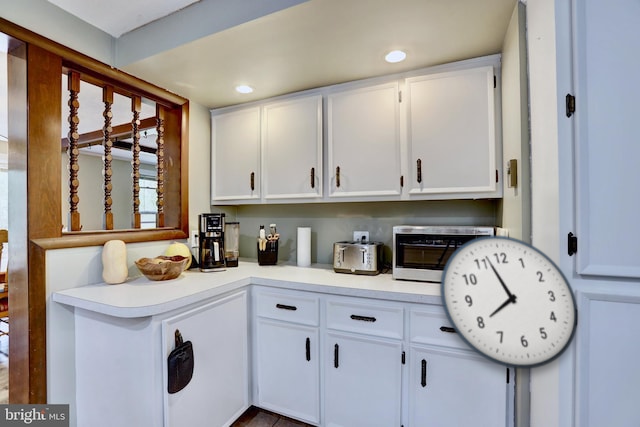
7:57
